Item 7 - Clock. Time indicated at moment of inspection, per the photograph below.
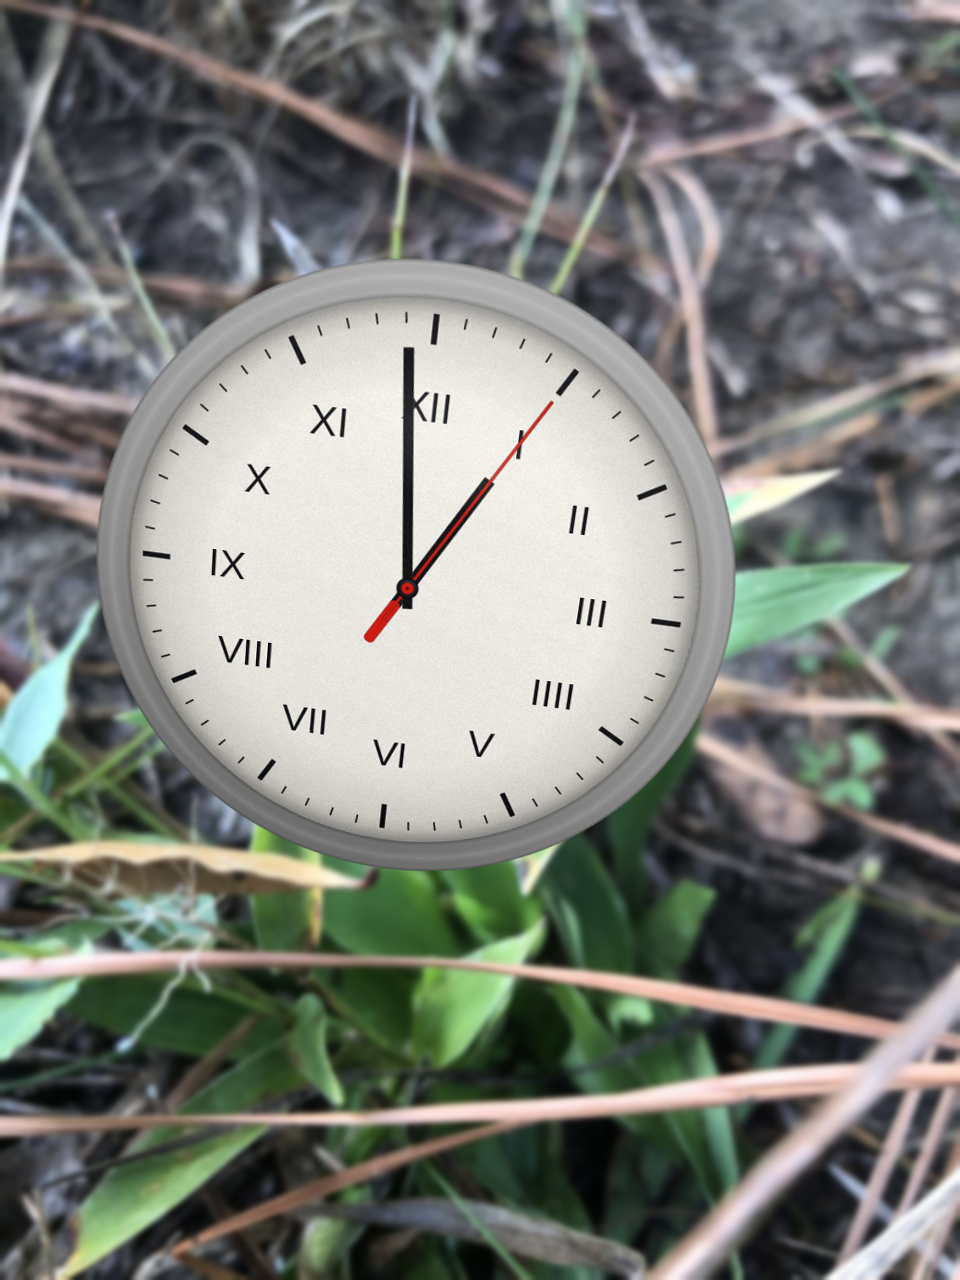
12:59:05
